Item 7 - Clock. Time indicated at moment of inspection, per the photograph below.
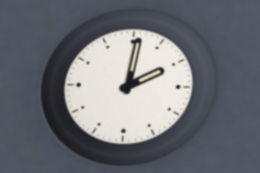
2:01
